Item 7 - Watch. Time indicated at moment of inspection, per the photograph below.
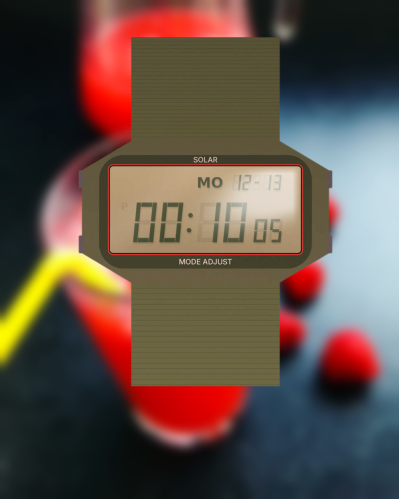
0:10:05
